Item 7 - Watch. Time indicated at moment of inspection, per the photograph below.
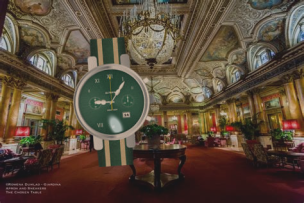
9:06
